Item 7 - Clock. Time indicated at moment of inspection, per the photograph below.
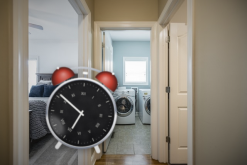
6:51
